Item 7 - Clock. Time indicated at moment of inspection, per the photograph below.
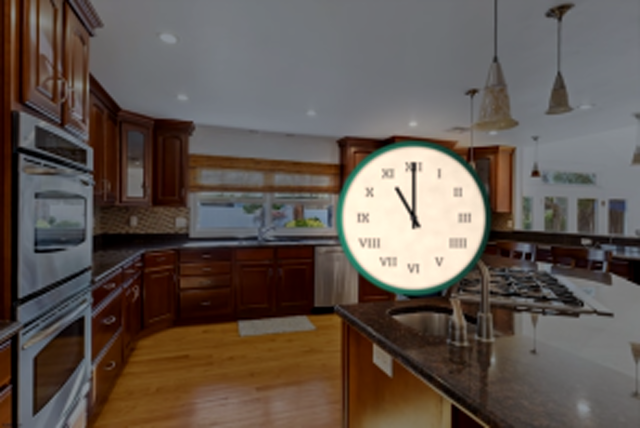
11:00
